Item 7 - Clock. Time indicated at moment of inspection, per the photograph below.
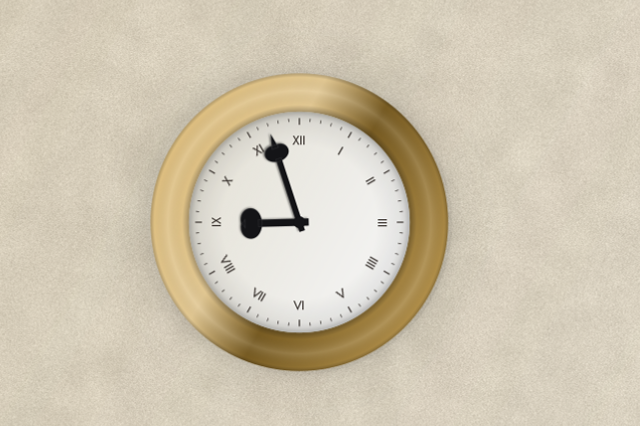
8:57
